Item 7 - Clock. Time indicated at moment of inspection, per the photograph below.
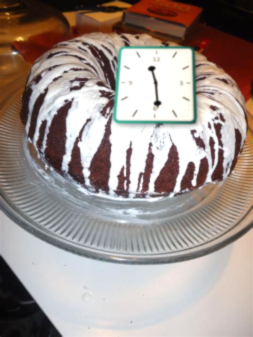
11:29
